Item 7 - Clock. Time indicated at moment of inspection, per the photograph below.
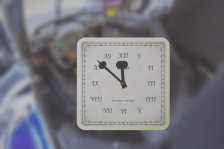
11:52
